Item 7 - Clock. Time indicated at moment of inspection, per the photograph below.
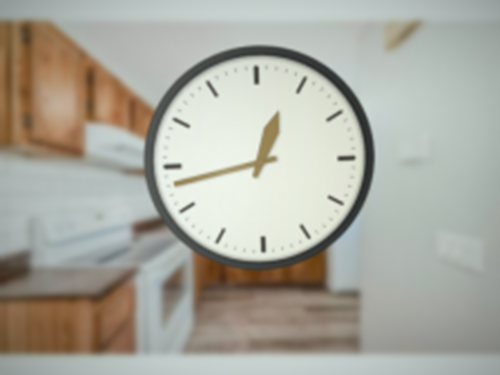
12:43
